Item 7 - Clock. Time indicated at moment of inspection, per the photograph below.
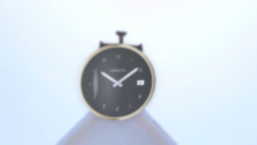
10:09
